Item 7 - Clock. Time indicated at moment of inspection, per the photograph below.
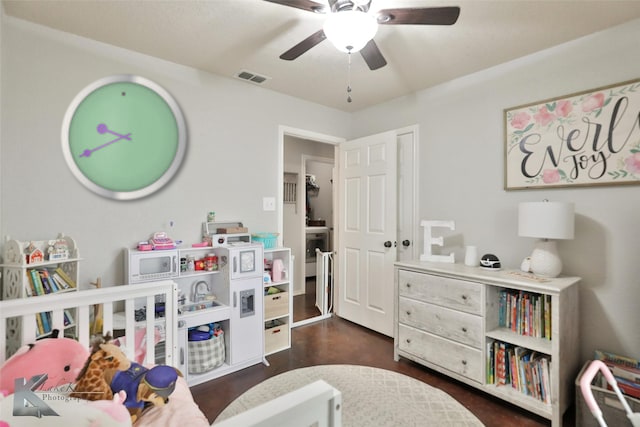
9:41
